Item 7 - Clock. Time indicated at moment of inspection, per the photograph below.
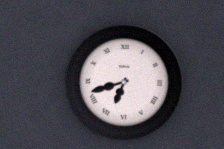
6:42
